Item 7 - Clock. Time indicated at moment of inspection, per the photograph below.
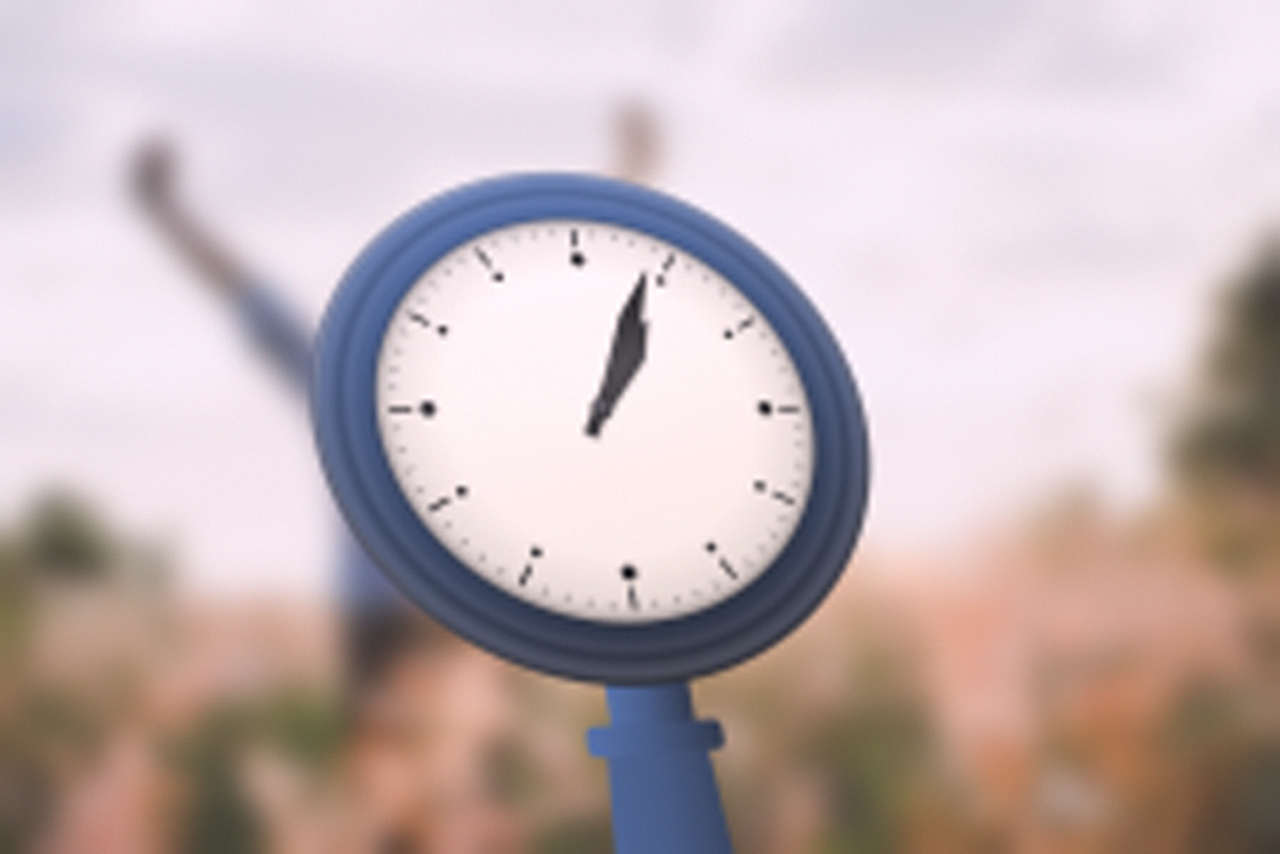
1:04
